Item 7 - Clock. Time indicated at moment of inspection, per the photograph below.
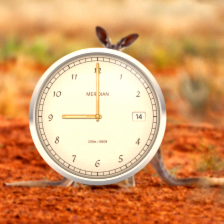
9:00
